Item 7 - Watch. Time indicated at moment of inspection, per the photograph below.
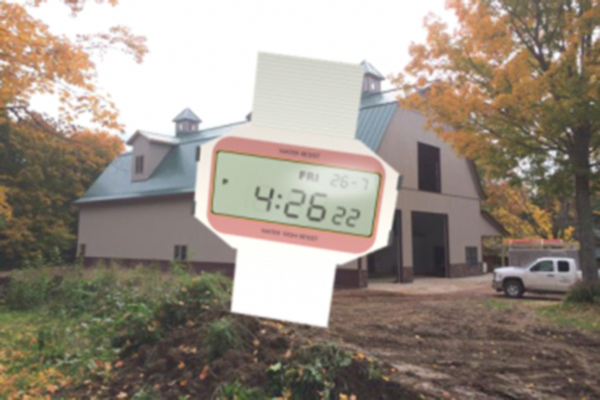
4:26:22
